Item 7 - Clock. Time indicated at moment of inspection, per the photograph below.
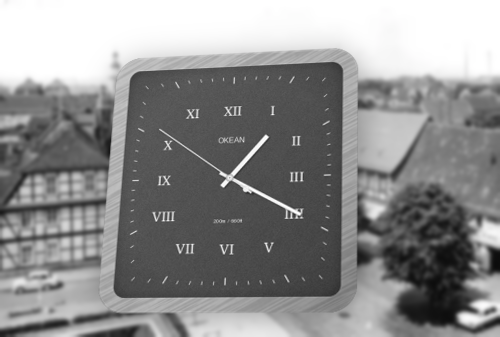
1:19:51
